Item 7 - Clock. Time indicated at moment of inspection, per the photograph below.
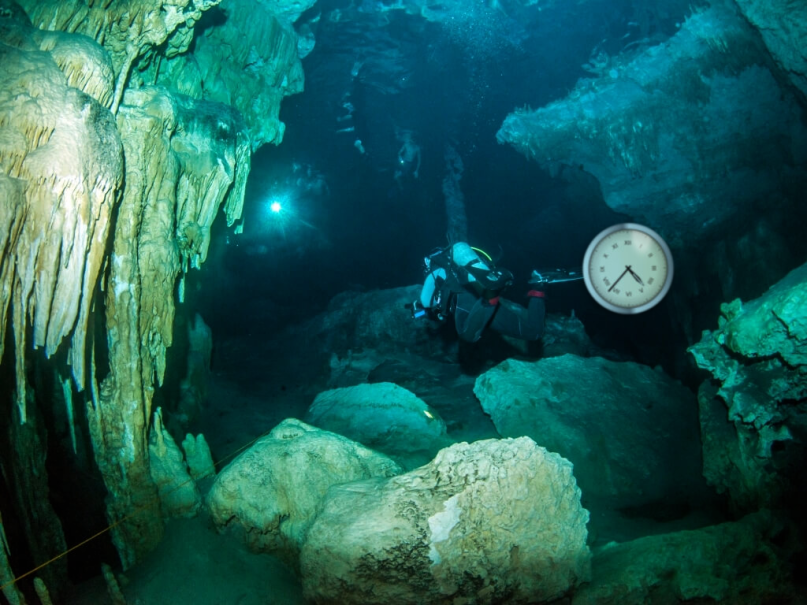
4:37
